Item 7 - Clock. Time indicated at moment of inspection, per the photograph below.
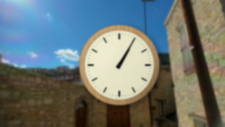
1:05
